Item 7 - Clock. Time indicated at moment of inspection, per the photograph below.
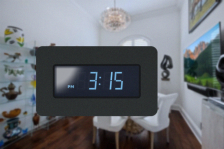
3:15
